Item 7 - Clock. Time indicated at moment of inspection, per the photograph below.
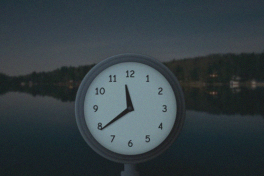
11:39
